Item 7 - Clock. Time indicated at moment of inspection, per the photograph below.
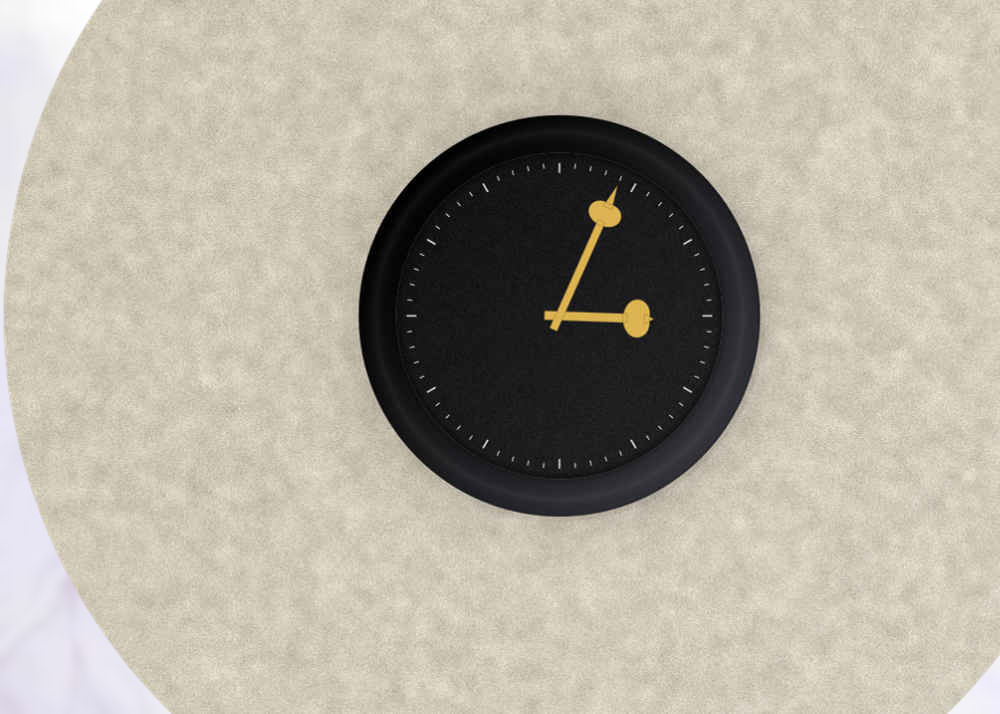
3:04
